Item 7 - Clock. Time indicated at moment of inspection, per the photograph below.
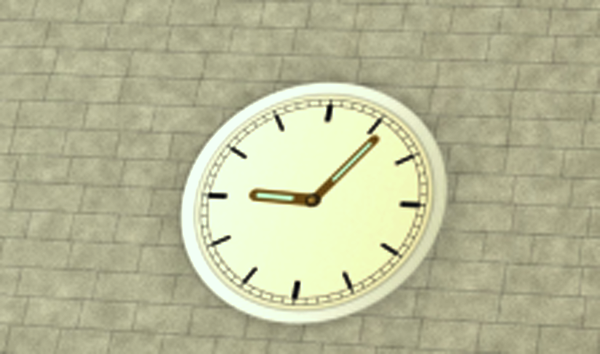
9:06
